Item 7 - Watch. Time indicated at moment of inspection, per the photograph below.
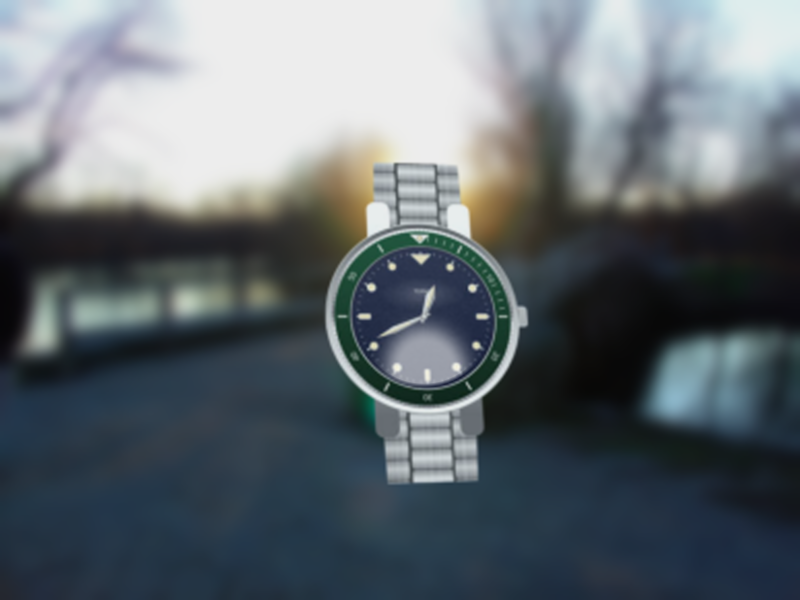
12:41
